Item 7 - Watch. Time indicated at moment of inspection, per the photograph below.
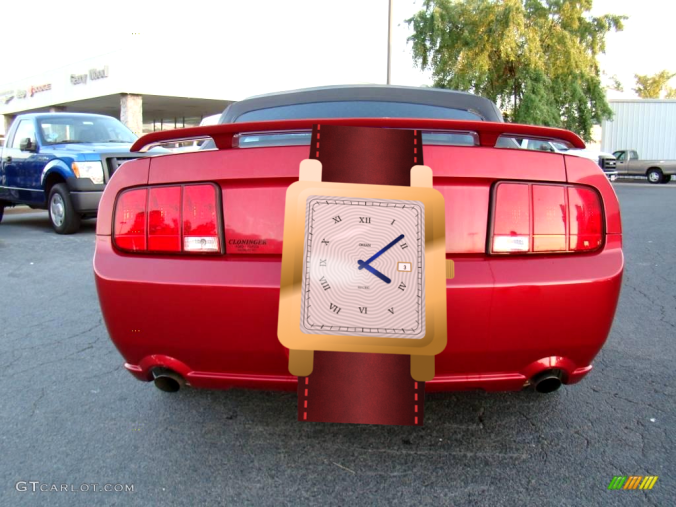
4:08
